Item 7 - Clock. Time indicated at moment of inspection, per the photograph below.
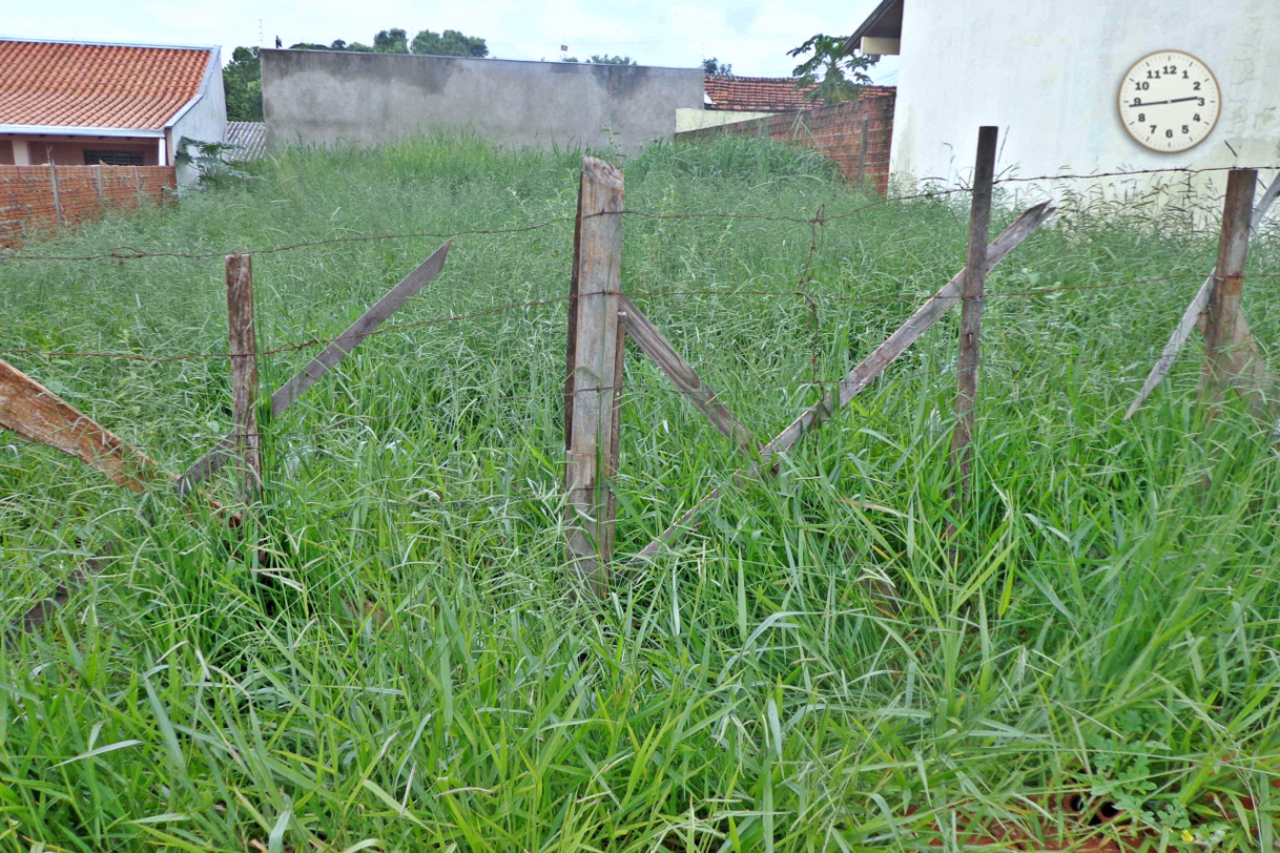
2:44
